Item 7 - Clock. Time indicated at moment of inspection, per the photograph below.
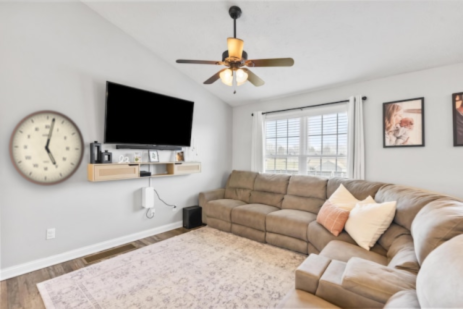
5:02
